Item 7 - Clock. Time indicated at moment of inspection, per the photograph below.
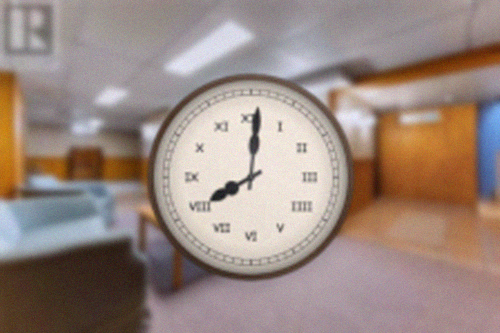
8:01
